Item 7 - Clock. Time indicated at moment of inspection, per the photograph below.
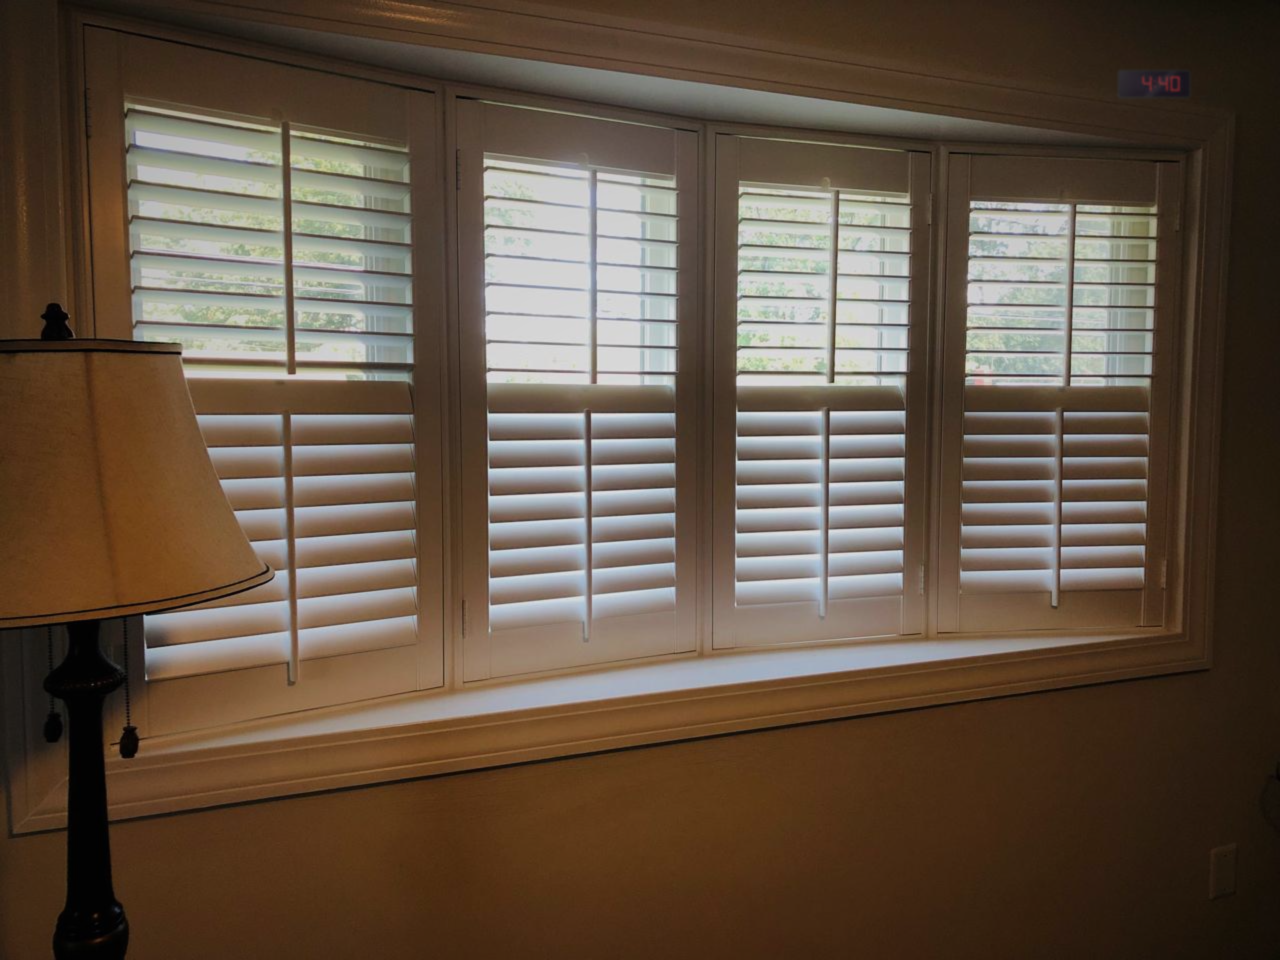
4:40
